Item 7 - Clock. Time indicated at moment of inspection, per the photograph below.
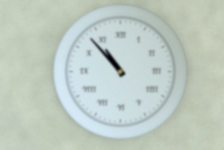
10:53
